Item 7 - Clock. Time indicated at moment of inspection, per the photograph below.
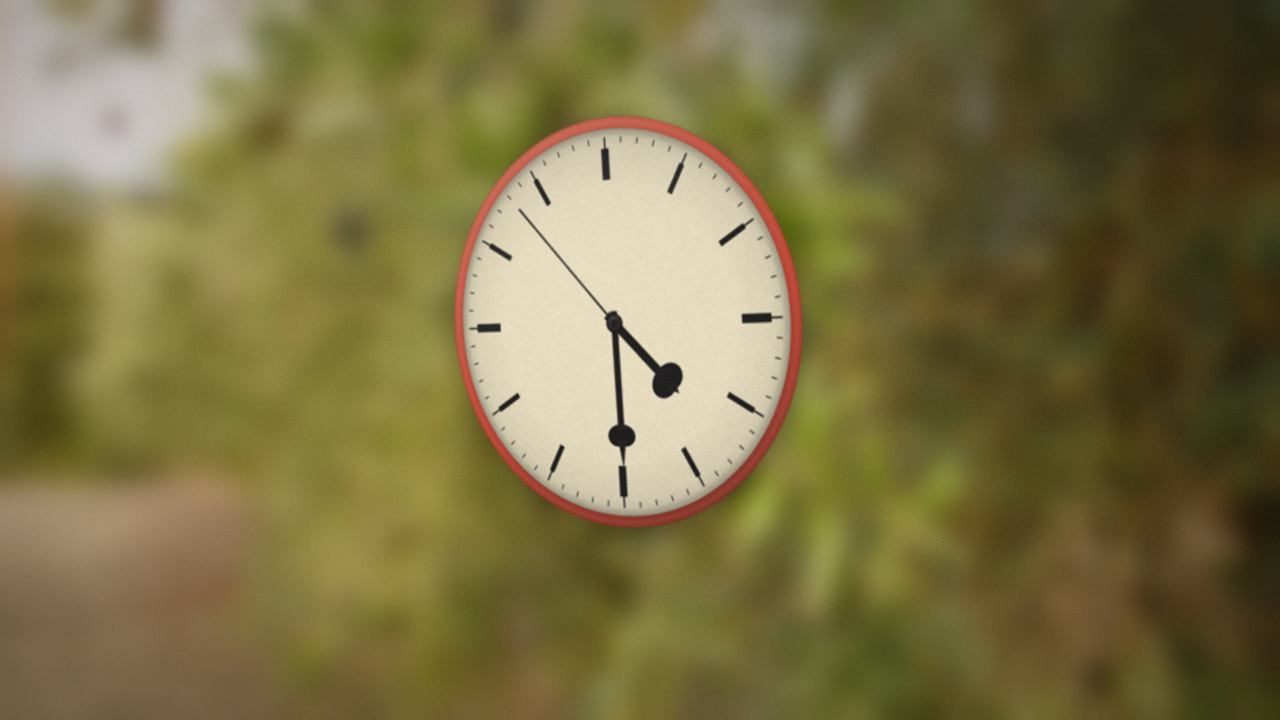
4:29:53
